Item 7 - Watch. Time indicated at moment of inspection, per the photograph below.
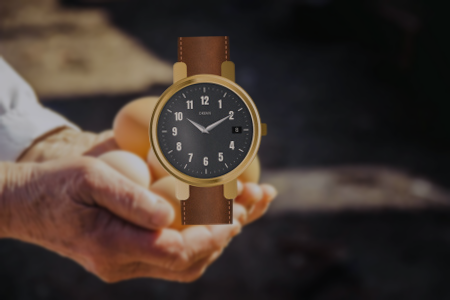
10:10
